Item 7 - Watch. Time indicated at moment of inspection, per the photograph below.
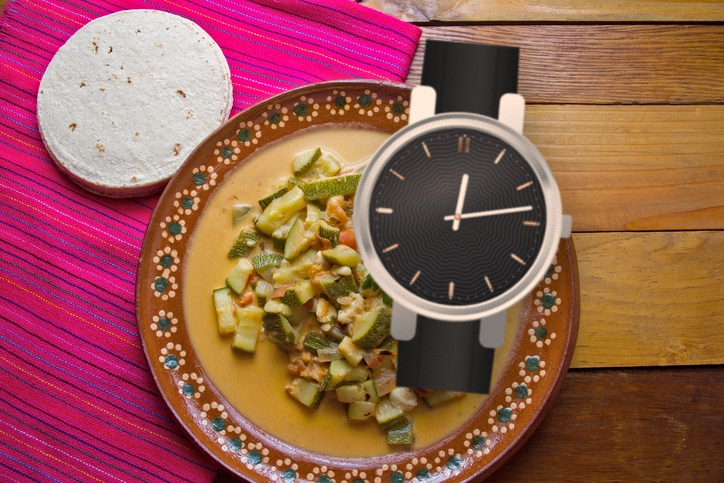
12:13
